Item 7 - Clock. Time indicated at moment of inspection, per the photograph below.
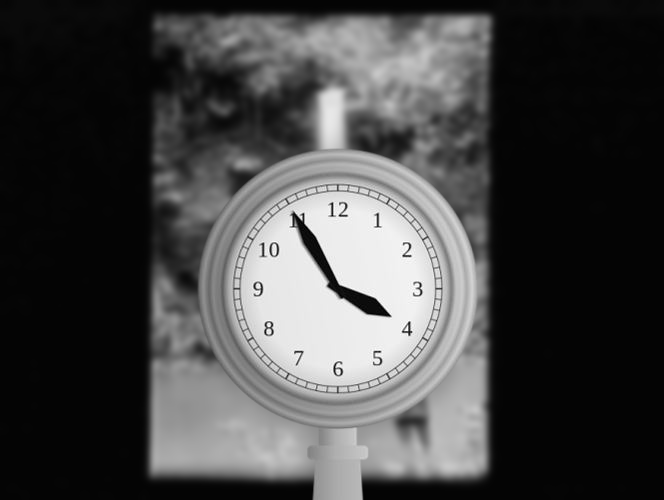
3:55
